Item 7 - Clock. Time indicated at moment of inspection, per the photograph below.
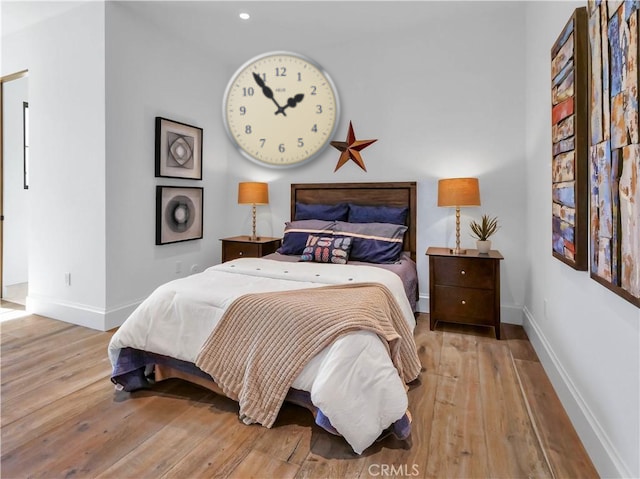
1:54
